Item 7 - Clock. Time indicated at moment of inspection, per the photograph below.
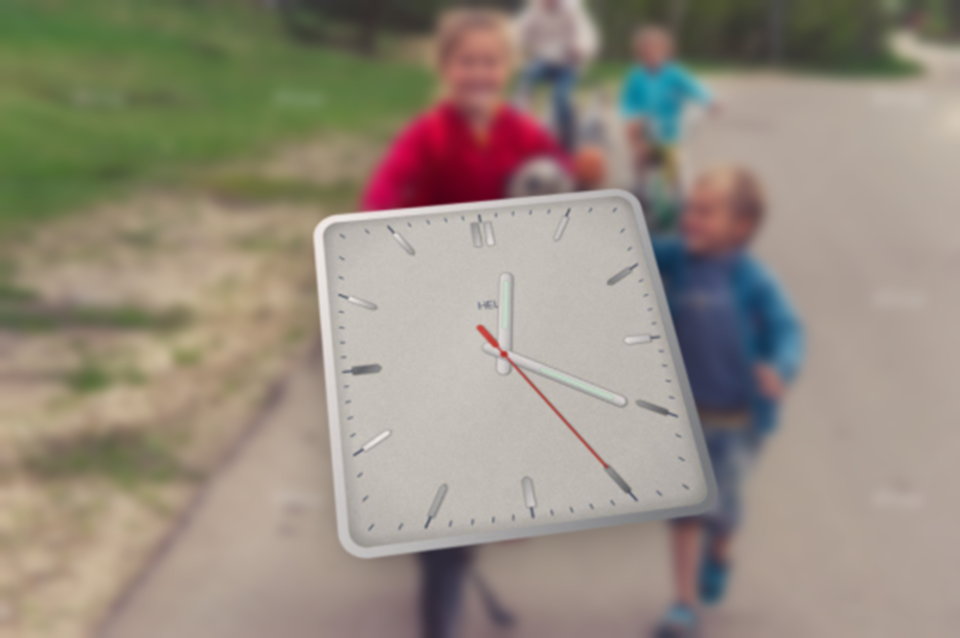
12:20:25
